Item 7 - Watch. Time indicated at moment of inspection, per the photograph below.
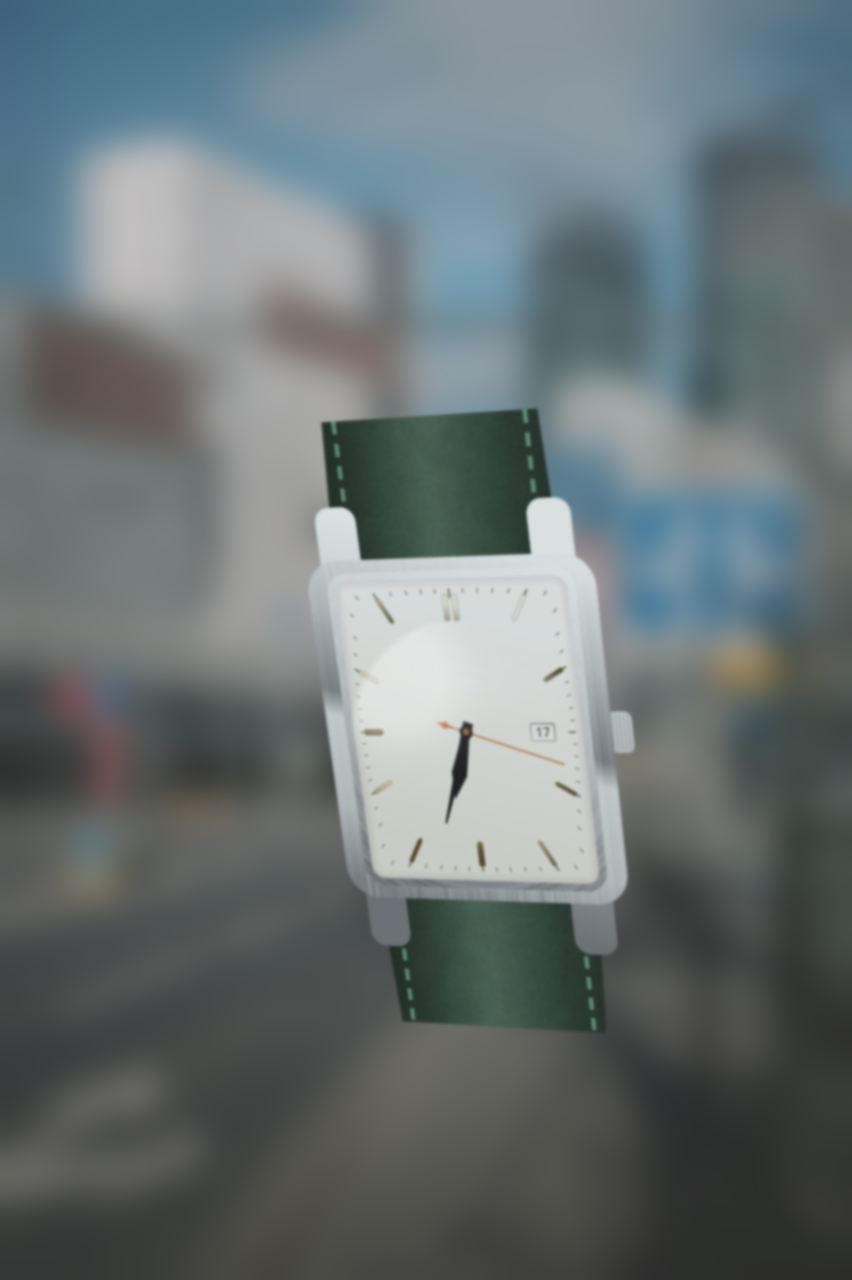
6:33:18
